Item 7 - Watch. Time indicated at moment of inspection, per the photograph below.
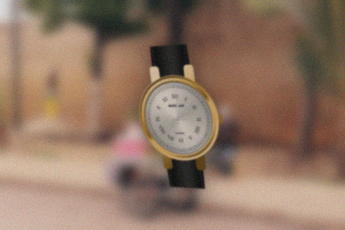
12:14
